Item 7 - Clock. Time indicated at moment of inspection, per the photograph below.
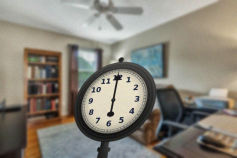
6:00
